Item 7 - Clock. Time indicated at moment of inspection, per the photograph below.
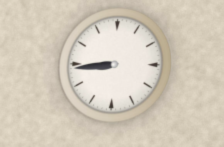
8:44
